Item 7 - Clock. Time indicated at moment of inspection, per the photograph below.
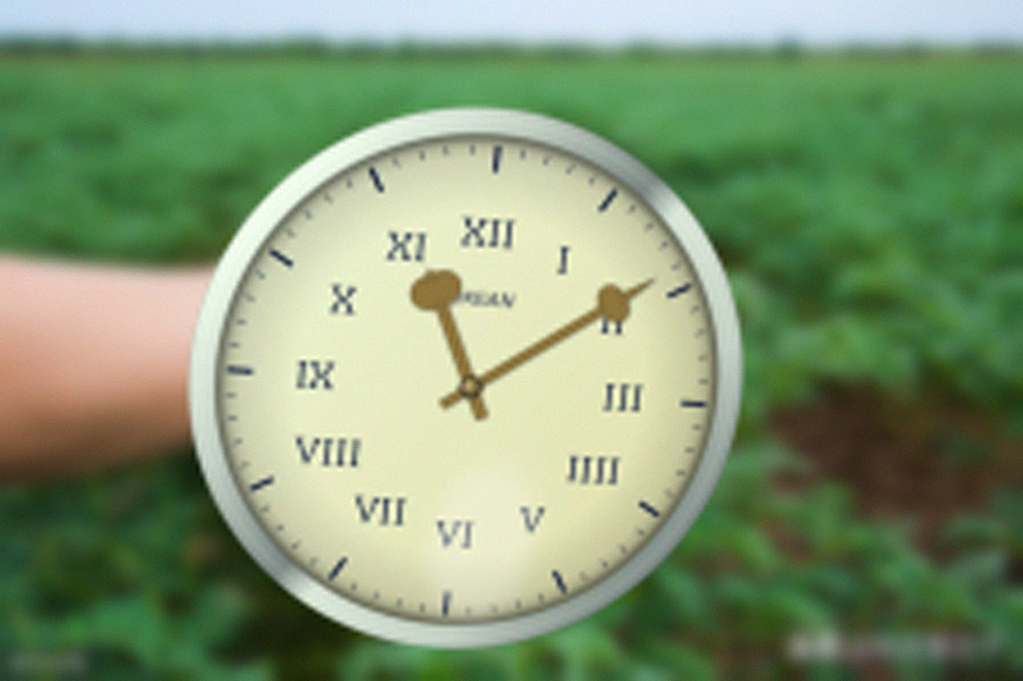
11:09
